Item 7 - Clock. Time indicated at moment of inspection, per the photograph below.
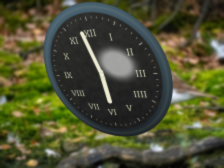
5:58
